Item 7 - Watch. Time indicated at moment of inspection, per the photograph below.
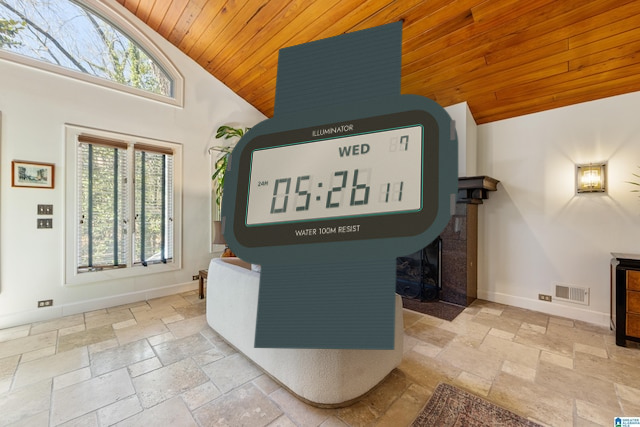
5:26:11
